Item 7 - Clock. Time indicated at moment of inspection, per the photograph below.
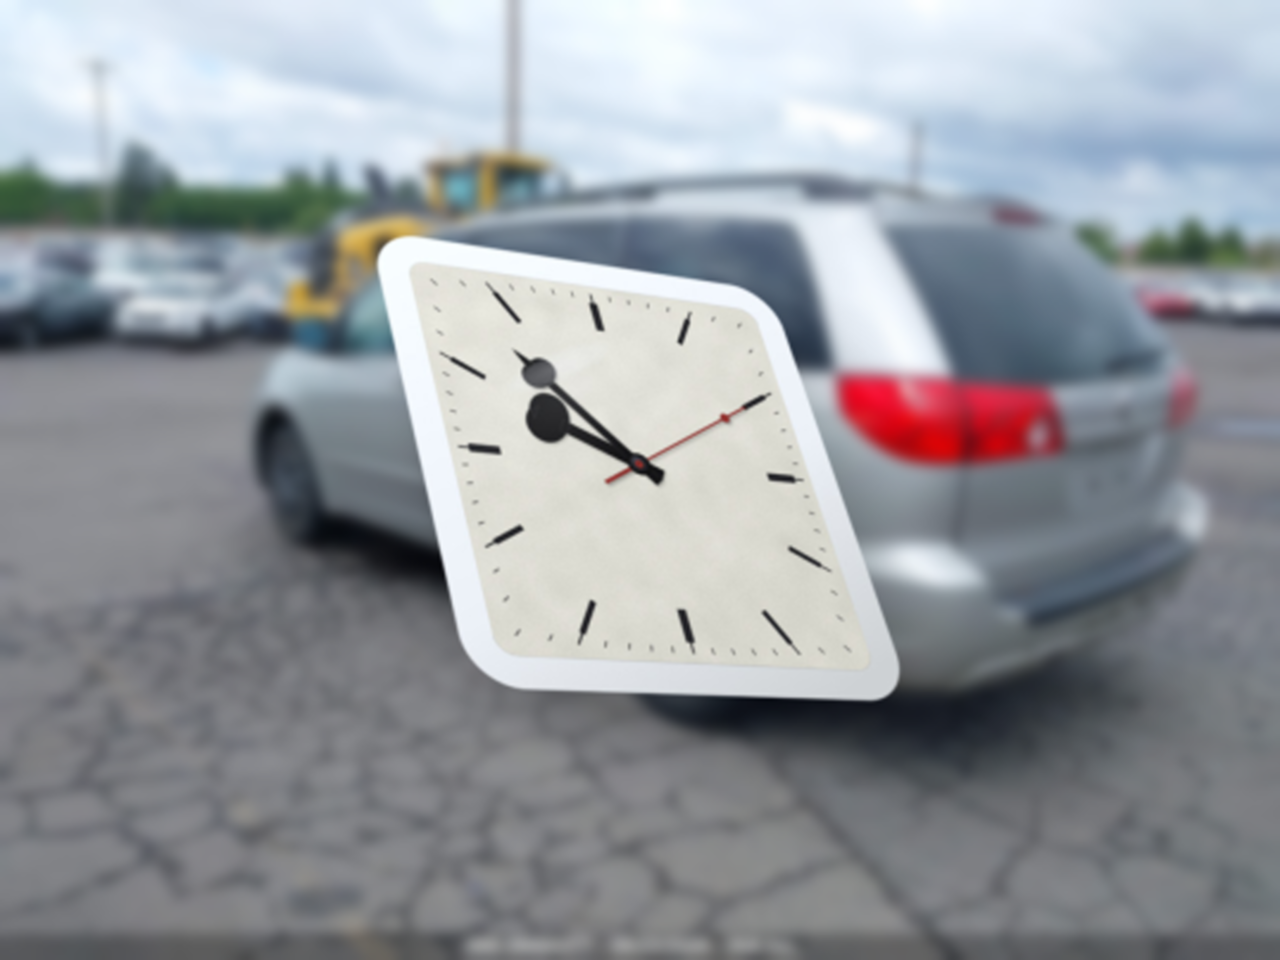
9:53:10
